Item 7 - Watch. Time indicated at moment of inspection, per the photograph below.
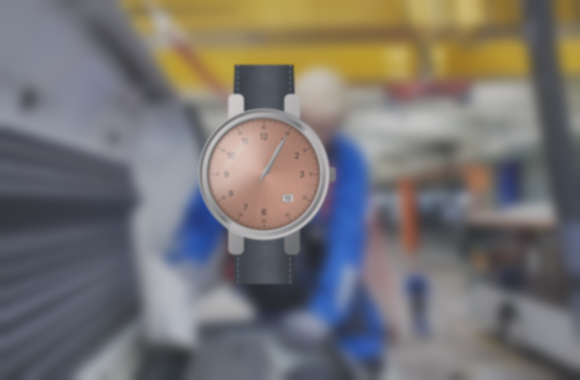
1:05
